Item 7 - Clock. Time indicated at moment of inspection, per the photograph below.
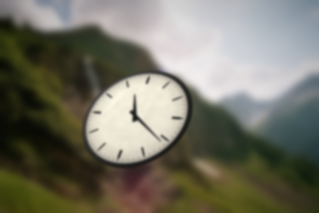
11:21
